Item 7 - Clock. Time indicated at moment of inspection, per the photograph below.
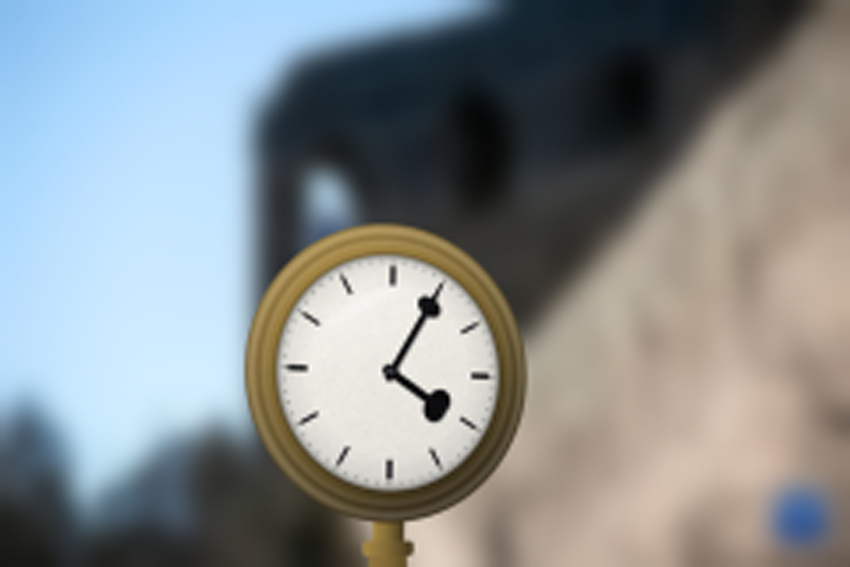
4:05
